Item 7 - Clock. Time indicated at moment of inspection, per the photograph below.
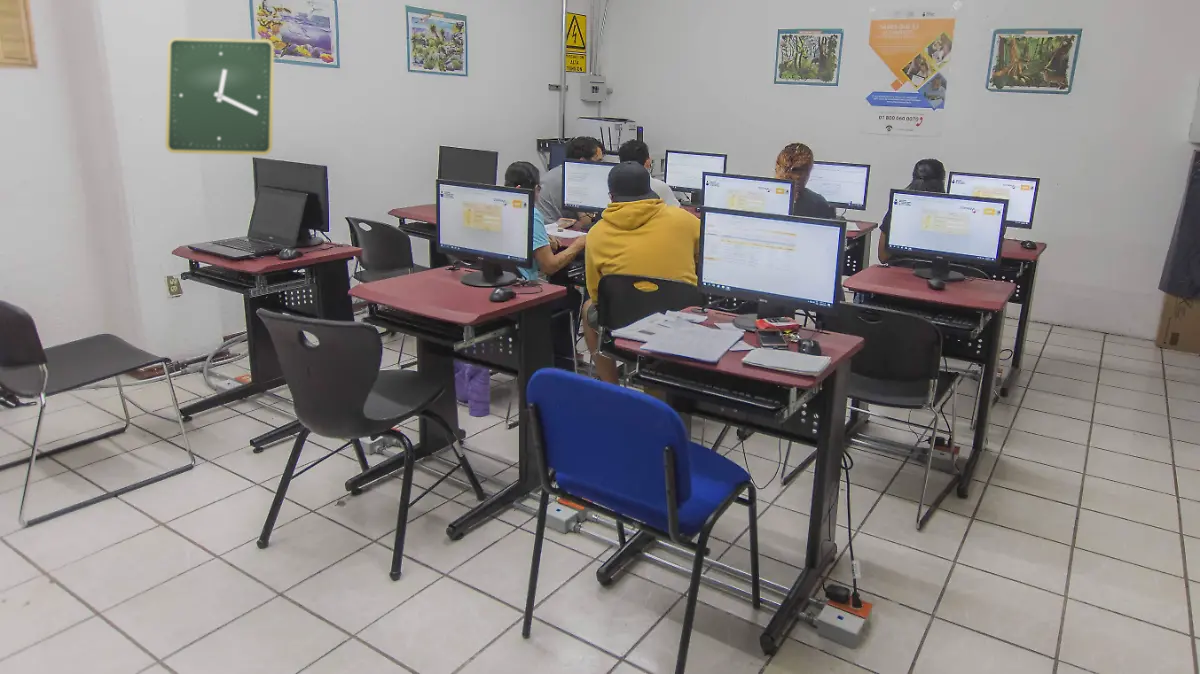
12:19
